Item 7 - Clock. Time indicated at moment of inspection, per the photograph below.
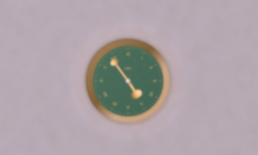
4:54
